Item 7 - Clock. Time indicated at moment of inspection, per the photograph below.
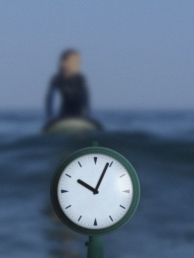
10:04
